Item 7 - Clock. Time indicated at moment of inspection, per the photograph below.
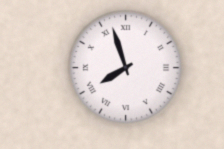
7:57
